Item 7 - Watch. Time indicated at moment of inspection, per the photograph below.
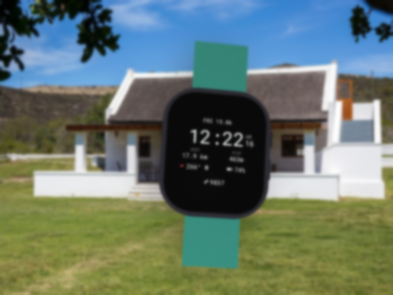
12:22
